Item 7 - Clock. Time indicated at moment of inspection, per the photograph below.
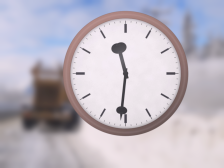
11:31
